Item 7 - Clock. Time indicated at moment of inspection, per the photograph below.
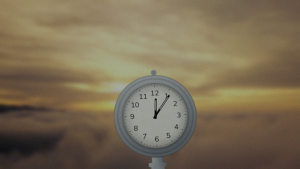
12:06
